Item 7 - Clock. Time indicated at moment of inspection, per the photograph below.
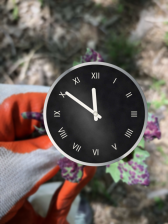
11:51
